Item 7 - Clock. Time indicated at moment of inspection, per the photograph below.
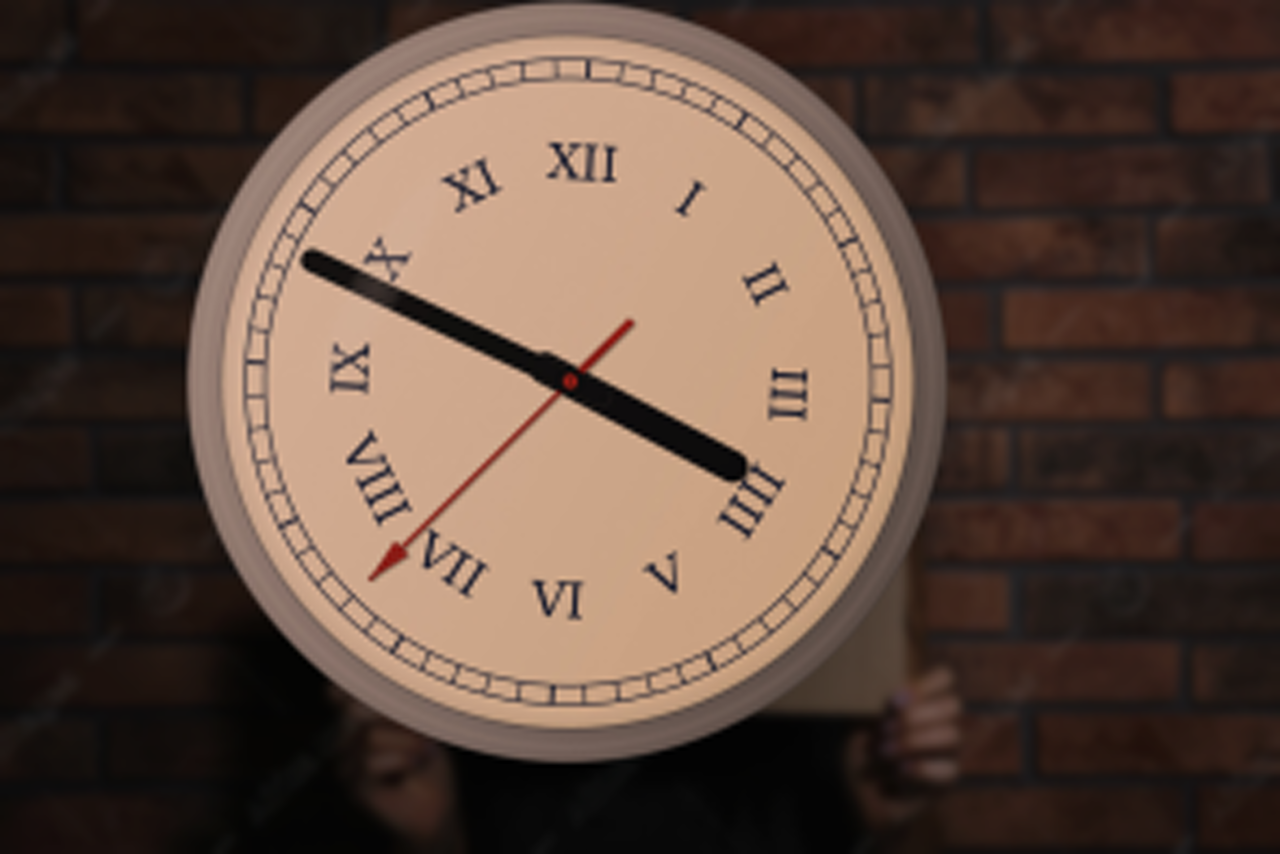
3:48:37
